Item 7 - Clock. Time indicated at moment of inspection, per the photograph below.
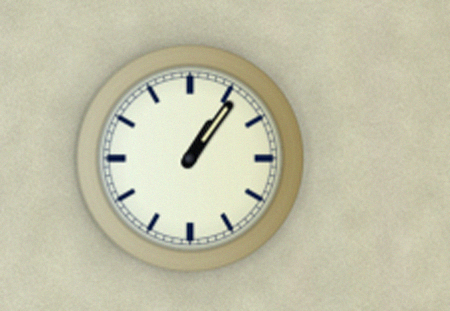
1:06
